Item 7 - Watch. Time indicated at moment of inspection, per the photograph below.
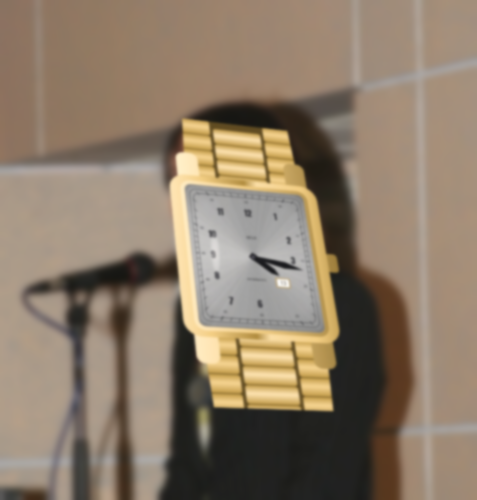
4:17
